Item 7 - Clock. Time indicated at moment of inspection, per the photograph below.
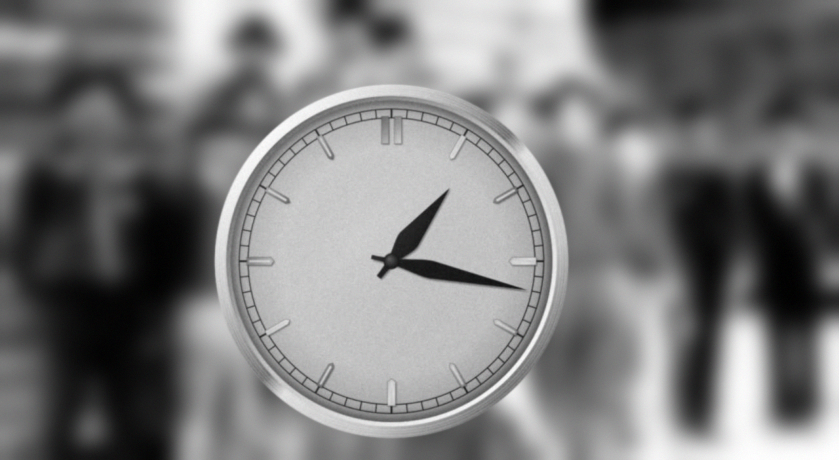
1:17
